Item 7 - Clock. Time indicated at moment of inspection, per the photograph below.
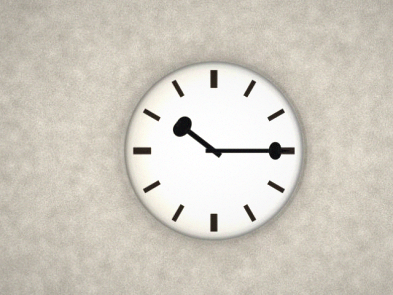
10:15
